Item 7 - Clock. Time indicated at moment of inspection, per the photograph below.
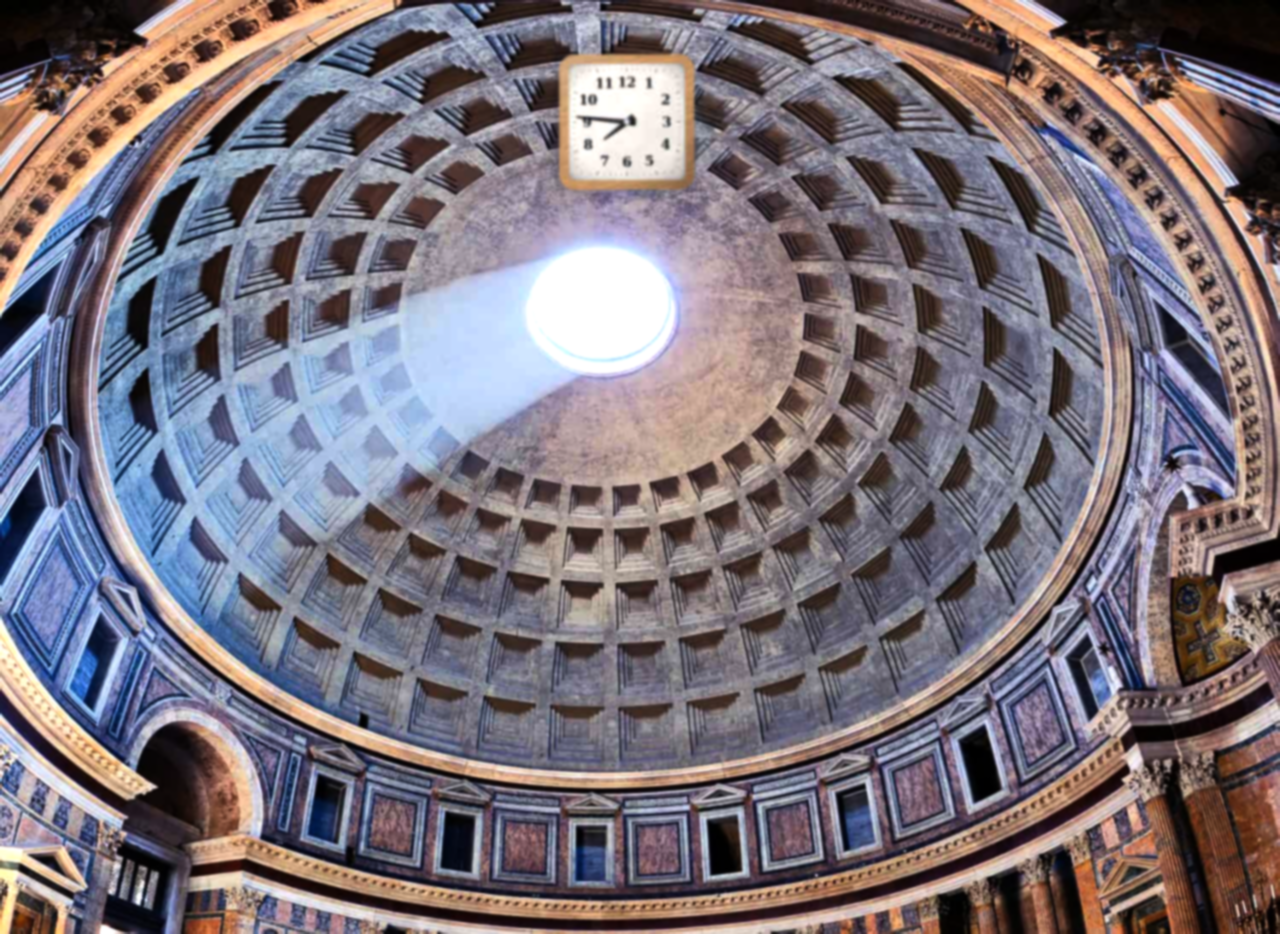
7:46
